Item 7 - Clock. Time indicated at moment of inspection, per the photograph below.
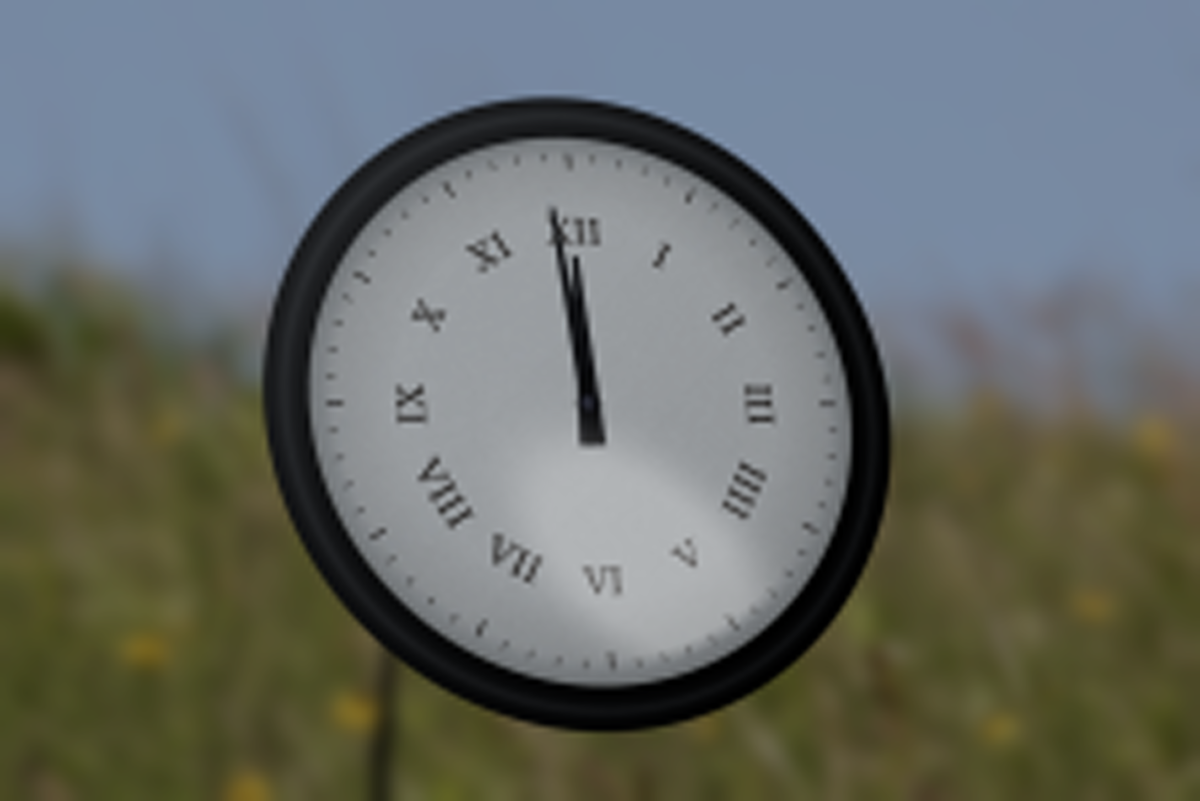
11:59
